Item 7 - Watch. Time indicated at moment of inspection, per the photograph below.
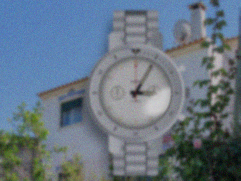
3:05
